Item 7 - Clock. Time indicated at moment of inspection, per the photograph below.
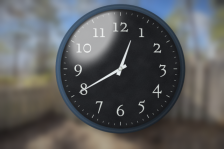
12:40
